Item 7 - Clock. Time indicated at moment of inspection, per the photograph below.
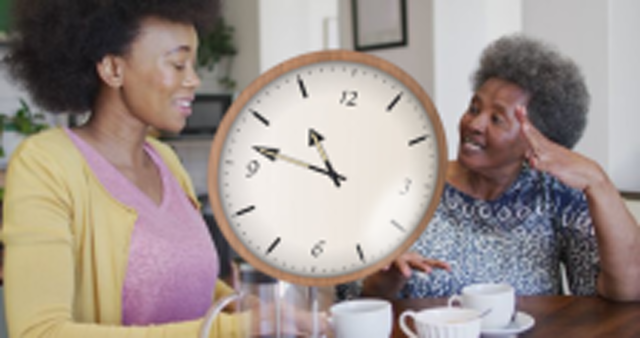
10:47
